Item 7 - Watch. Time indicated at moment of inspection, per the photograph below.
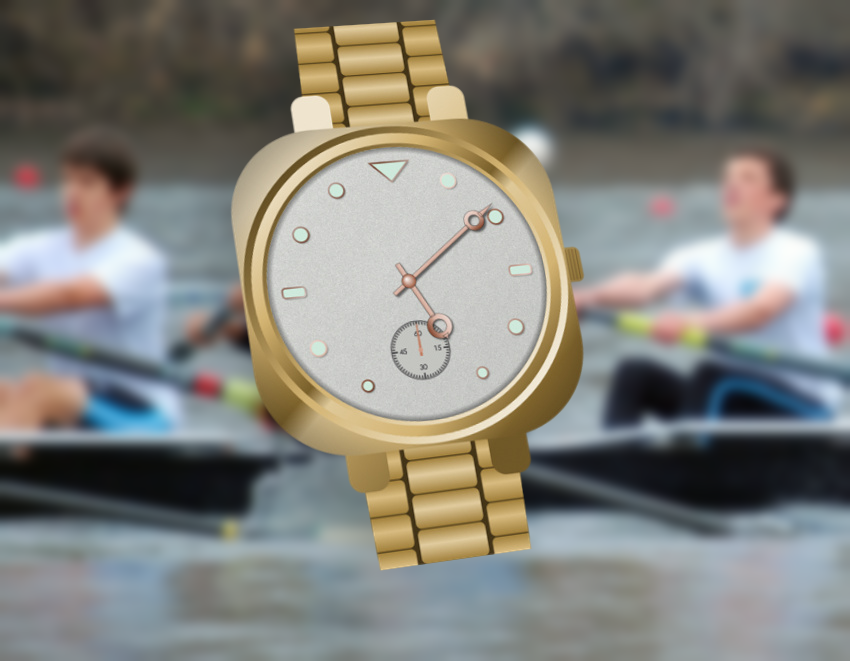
5:09
